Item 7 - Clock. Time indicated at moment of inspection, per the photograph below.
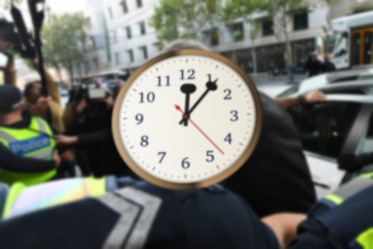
12:06:23
